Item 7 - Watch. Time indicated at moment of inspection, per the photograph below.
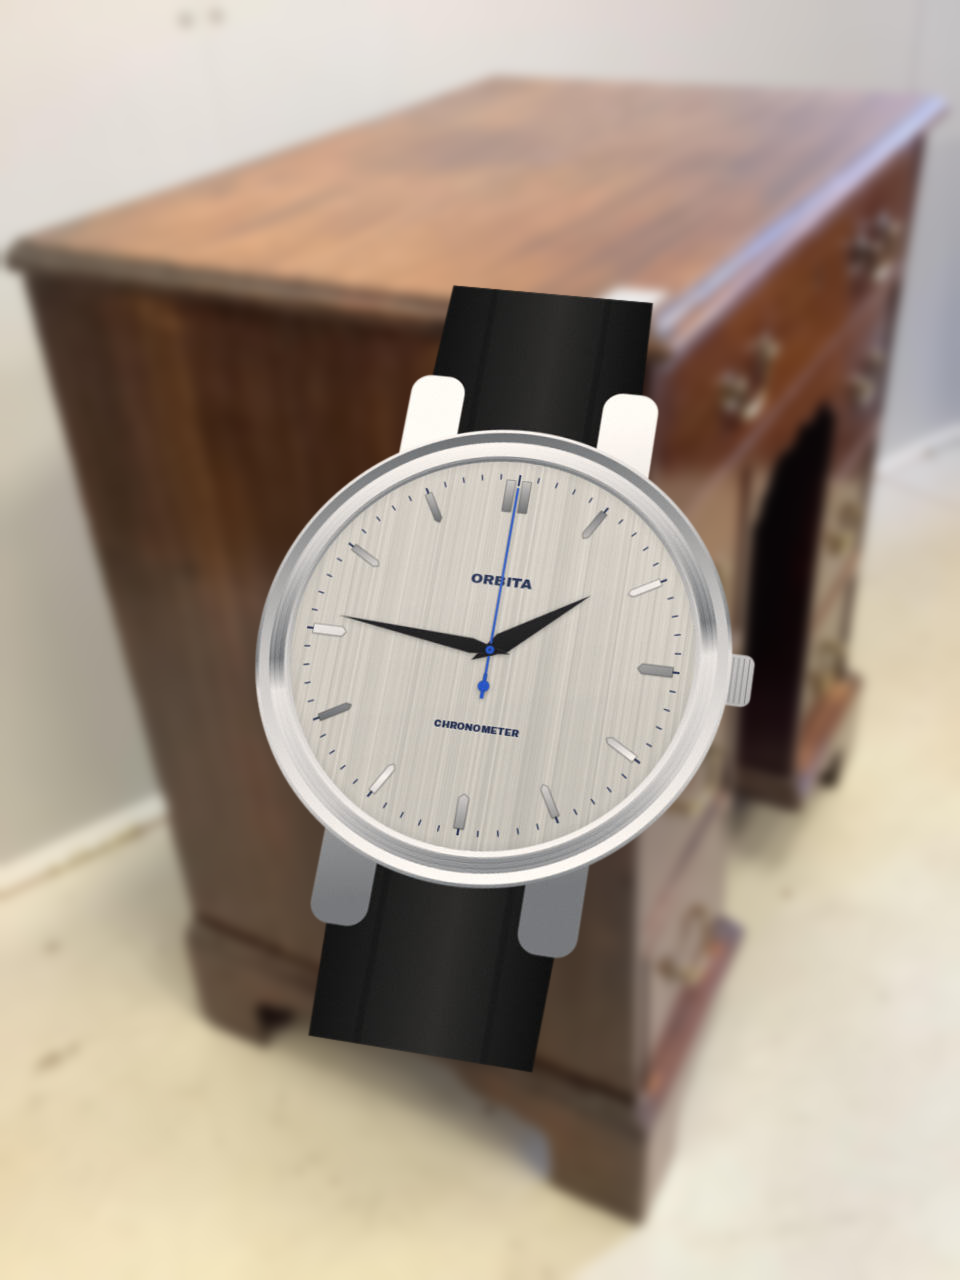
1:46:00
